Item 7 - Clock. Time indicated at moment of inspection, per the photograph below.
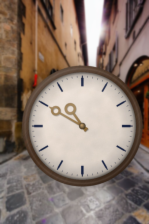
10:50
